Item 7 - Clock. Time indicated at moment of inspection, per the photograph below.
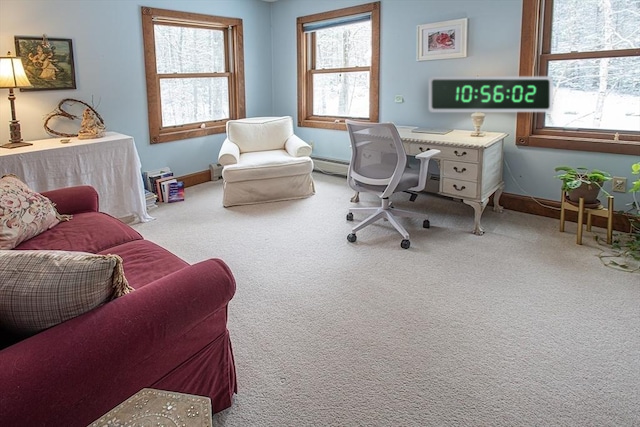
10:56:02
